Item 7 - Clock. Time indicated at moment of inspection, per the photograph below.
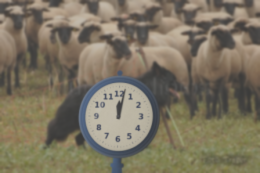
12:02
